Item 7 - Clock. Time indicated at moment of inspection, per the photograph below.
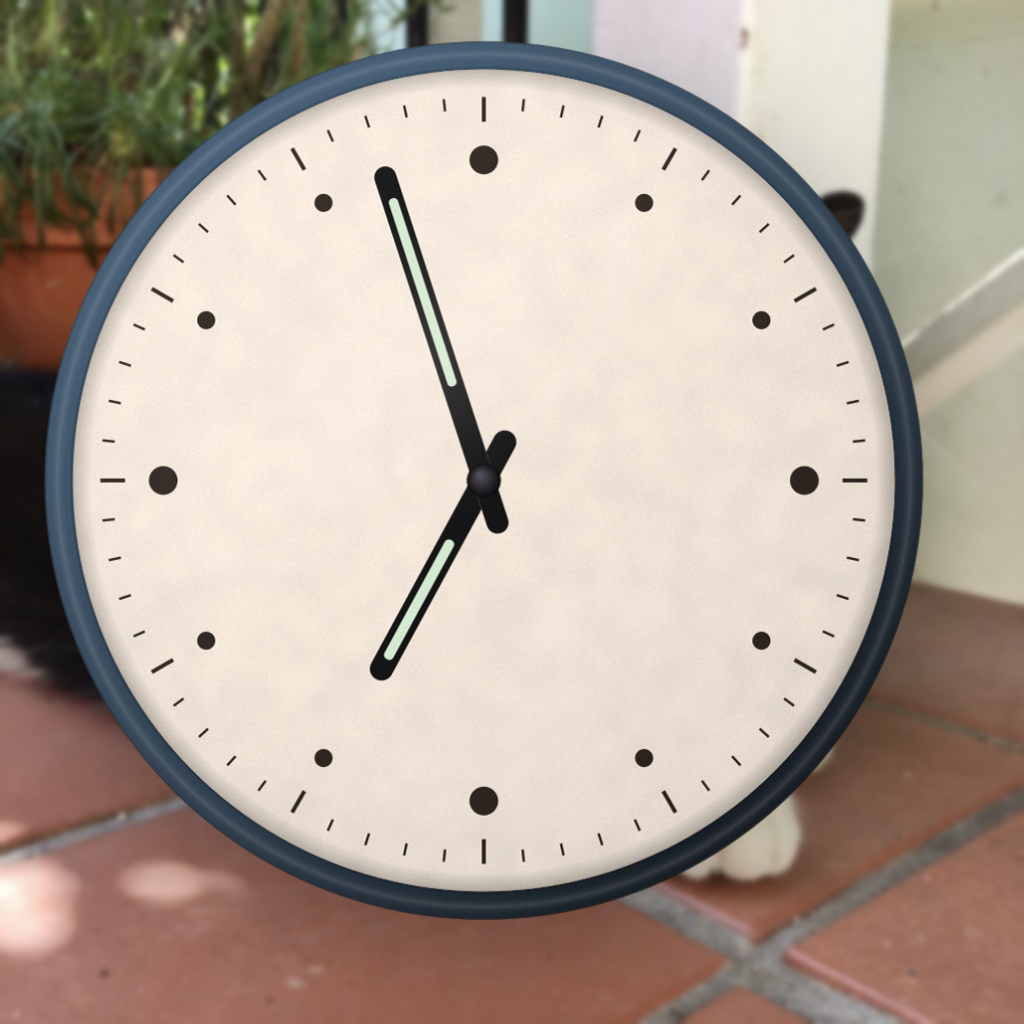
6:57
